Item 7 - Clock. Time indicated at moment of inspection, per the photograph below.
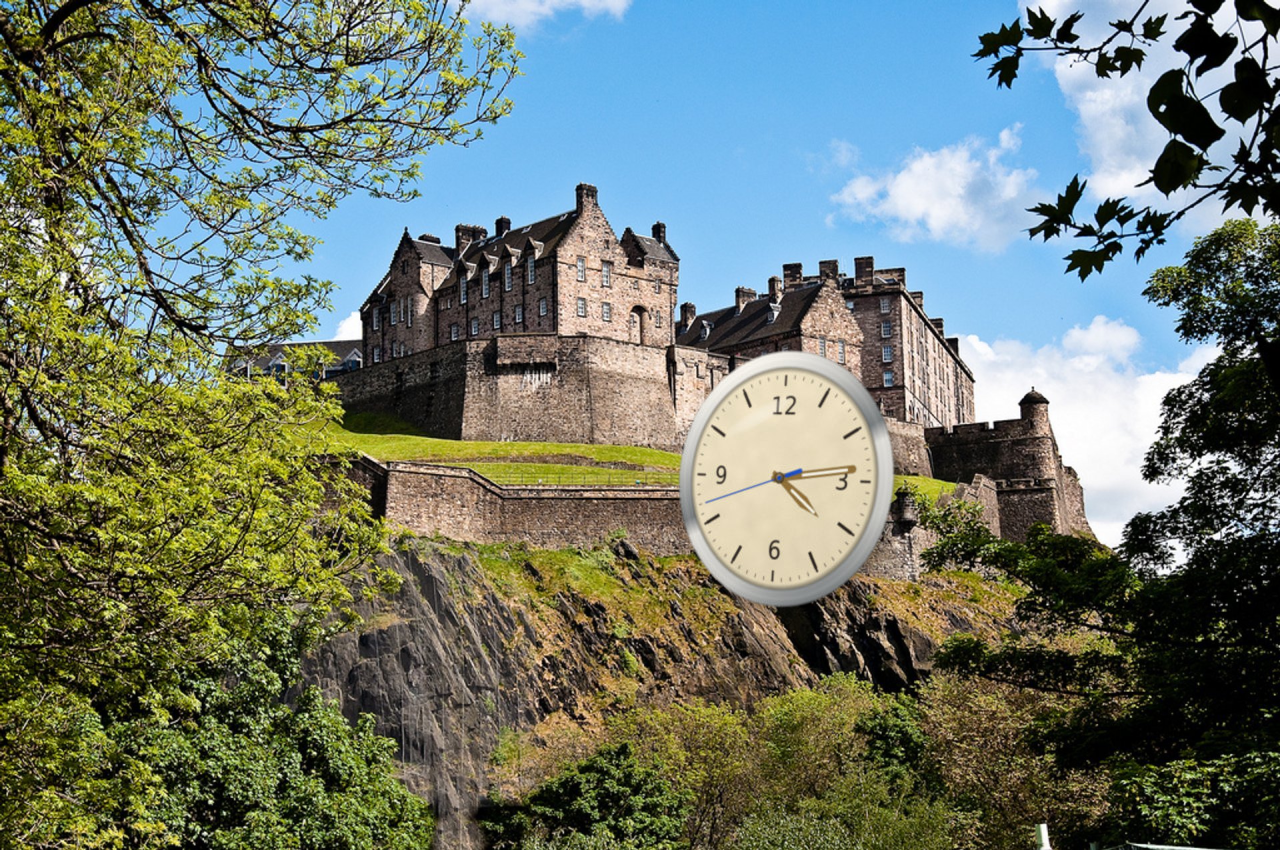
4:13:42
